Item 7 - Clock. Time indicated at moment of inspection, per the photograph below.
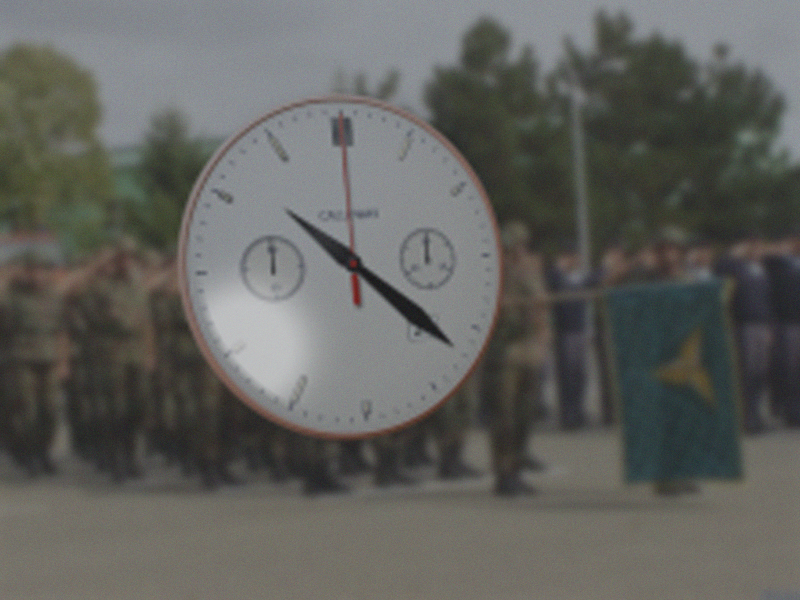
10:22
